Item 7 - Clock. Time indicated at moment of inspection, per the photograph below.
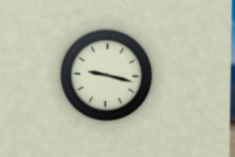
9:17
